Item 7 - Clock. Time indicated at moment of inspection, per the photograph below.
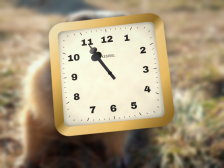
10:55
